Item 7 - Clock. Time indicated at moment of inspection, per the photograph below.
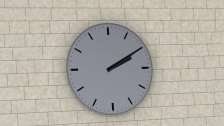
2:10
